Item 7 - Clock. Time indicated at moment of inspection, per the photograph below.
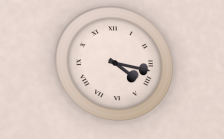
4:17
